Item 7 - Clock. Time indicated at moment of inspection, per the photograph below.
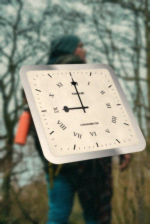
9:00
